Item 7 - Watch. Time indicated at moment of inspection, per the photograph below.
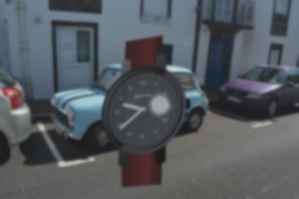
9:39
